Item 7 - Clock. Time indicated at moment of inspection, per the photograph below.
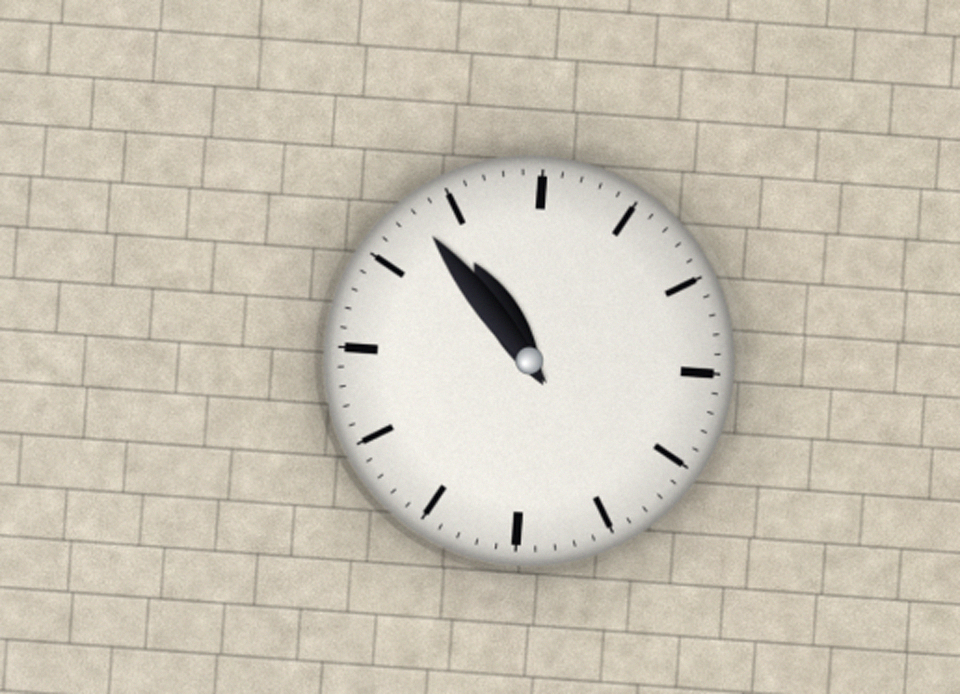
10:53
